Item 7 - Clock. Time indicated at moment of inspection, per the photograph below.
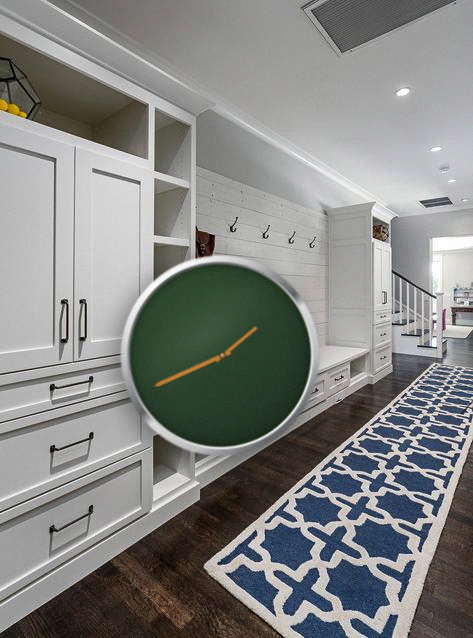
1:41
